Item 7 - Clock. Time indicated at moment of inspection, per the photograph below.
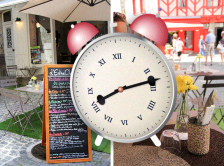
8:13
